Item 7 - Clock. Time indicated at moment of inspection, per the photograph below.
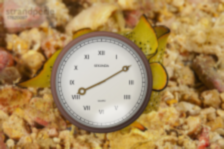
8:10
